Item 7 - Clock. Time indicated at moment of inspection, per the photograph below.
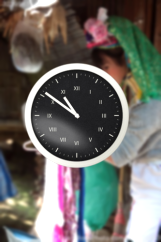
10:51
